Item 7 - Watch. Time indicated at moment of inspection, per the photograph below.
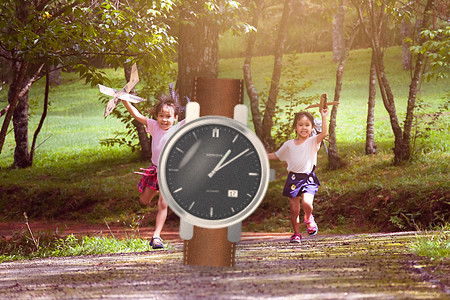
1:09
